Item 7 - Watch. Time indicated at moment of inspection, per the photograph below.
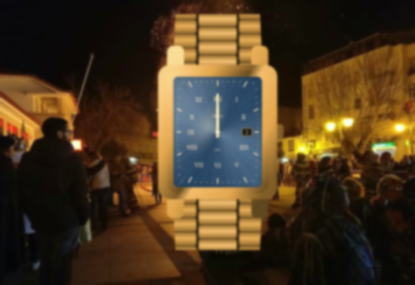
12:00
